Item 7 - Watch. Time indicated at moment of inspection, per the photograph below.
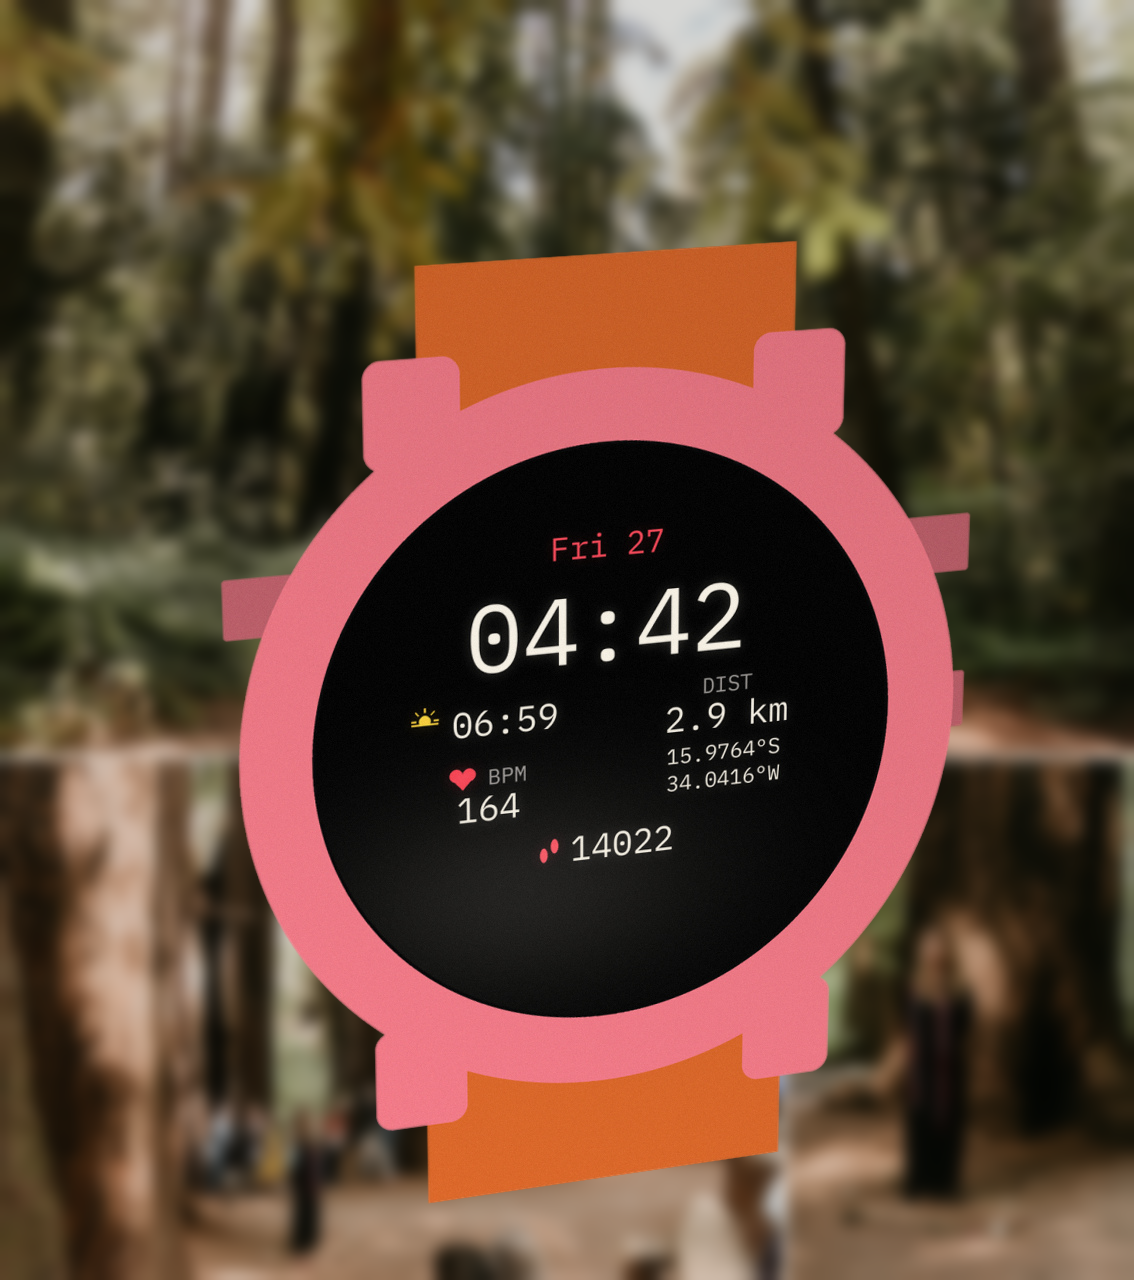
4:42
